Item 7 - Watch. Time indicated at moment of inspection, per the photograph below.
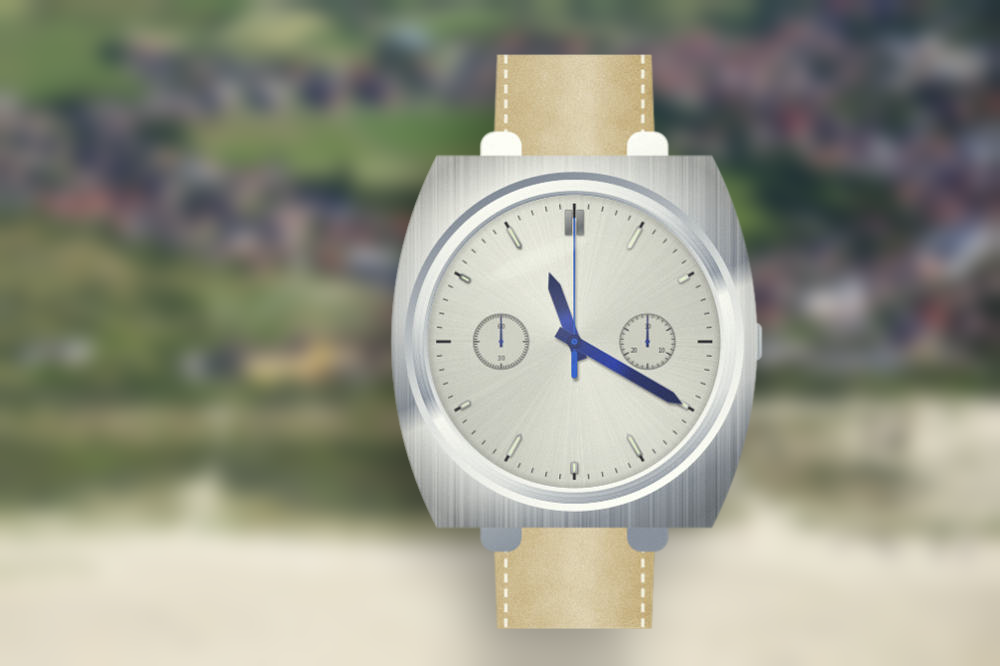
11:20
